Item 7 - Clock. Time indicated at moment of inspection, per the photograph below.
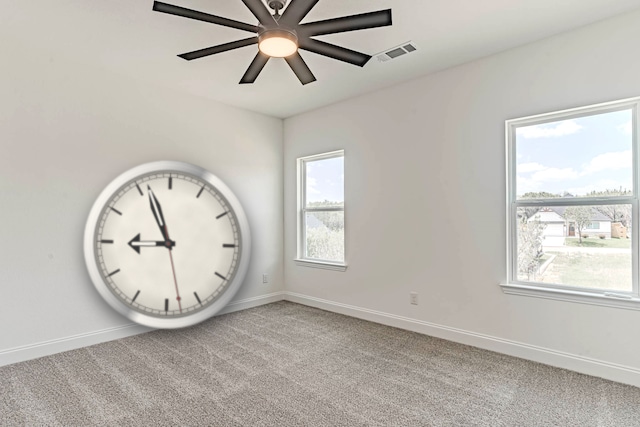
8:56:28
